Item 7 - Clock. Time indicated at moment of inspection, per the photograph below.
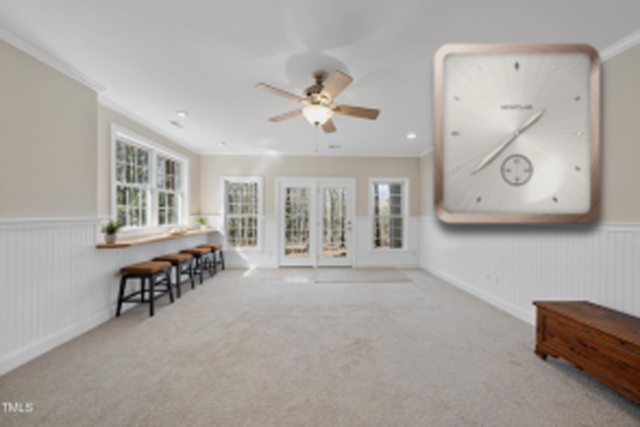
1:38
